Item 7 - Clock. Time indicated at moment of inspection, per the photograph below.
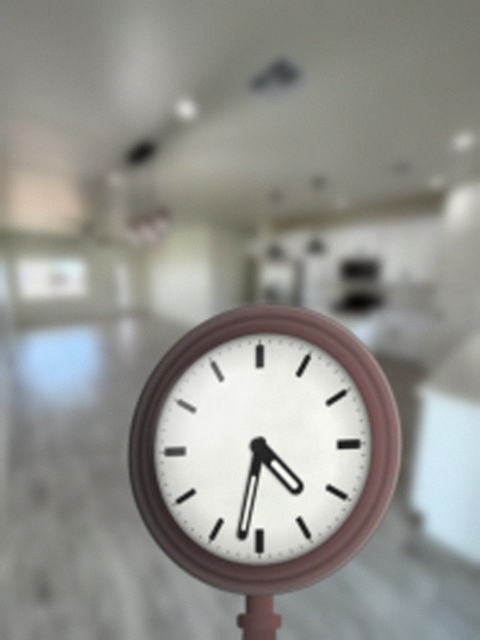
4:32
